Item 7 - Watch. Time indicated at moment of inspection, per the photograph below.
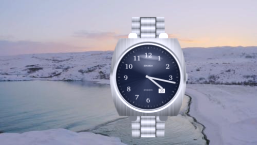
4:17
